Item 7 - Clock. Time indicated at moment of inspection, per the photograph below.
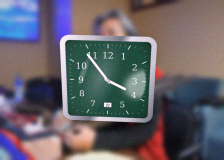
3:54
